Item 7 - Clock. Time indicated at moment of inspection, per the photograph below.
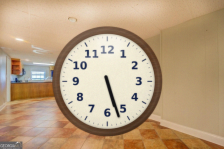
5:27
